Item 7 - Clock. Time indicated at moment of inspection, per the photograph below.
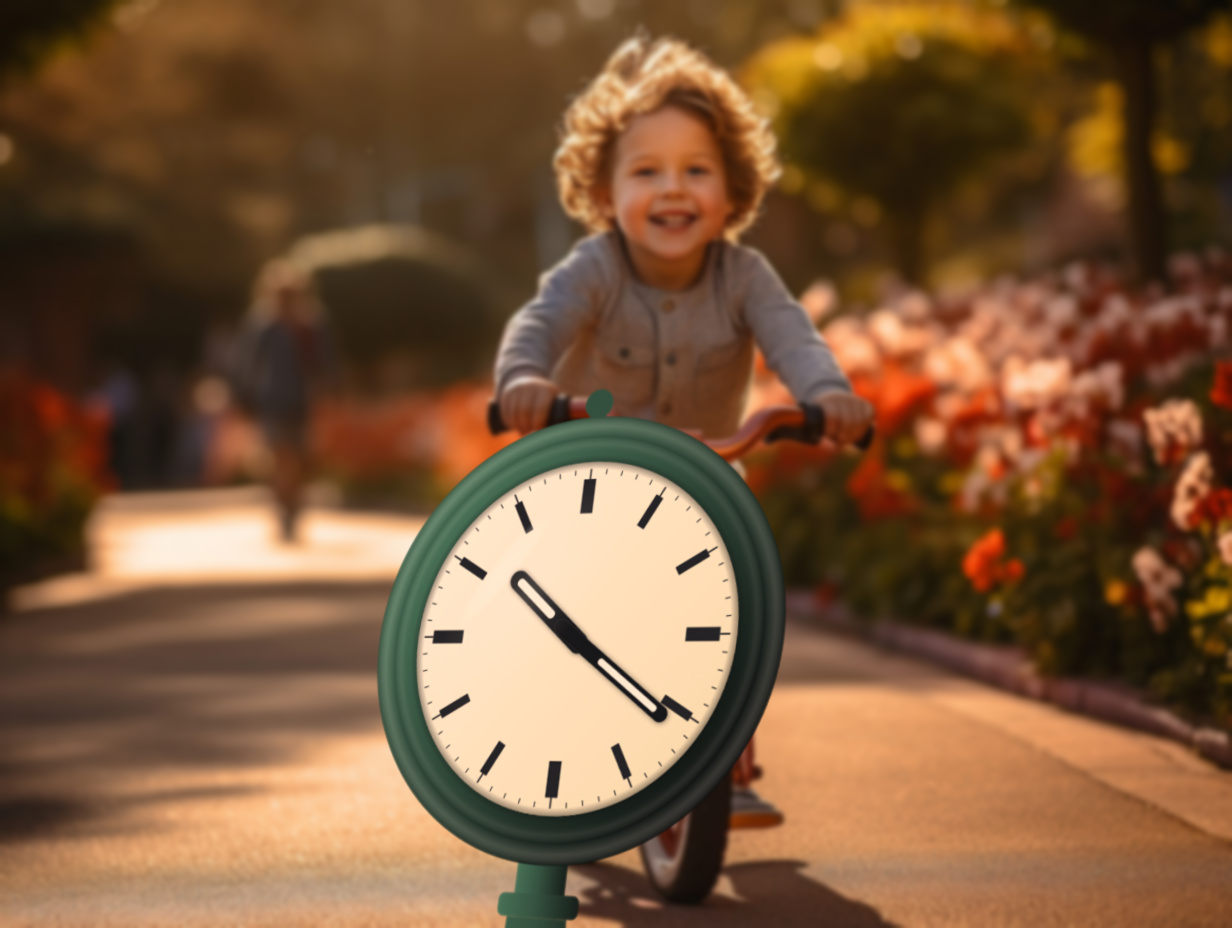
10:21
